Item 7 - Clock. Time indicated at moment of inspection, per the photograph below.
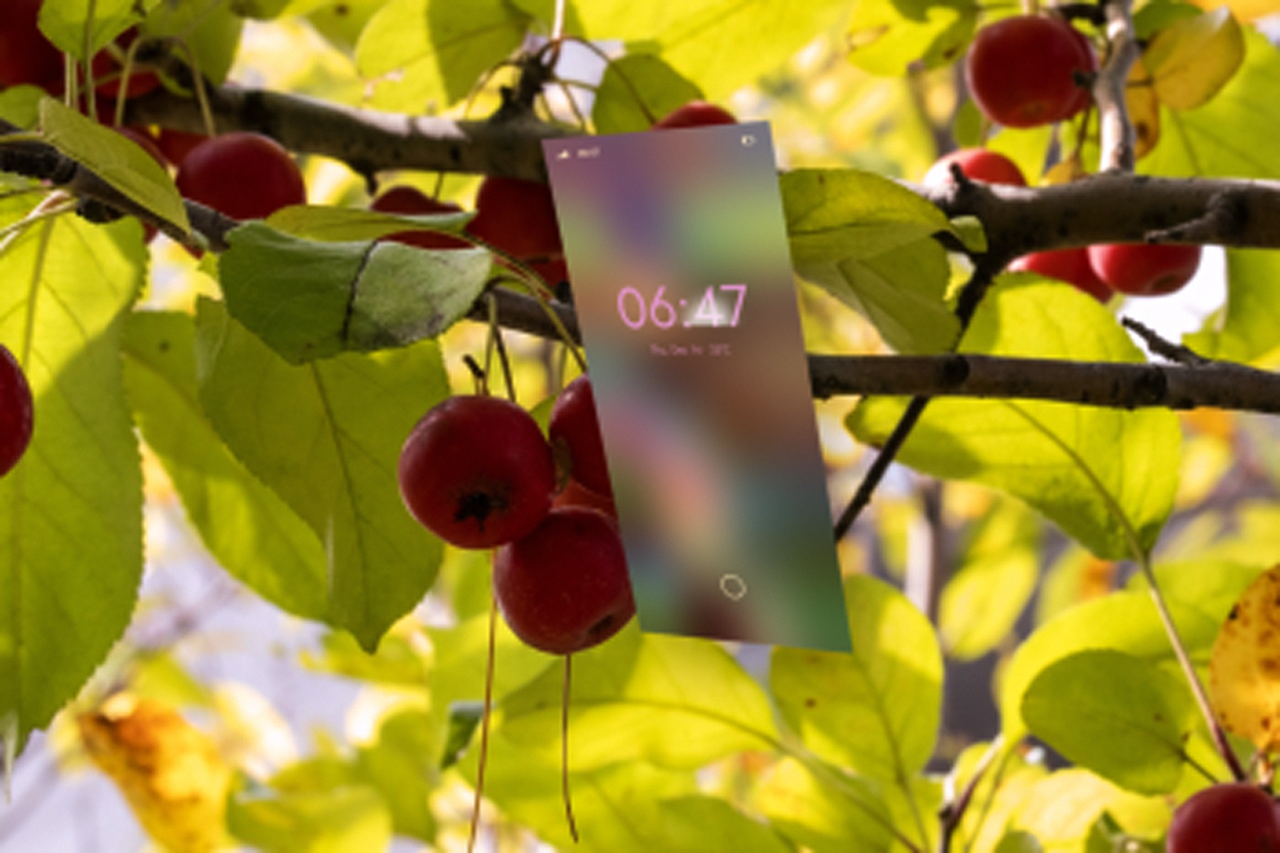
6:47
